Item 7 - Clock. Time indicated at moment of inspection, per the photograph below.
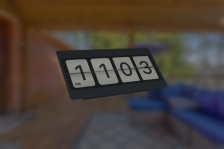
11:03
